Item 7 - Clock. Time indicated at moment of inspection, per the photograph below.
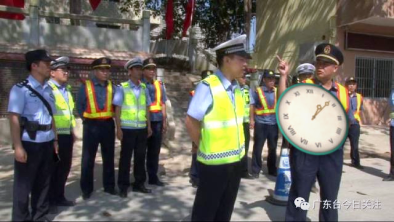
1:08
